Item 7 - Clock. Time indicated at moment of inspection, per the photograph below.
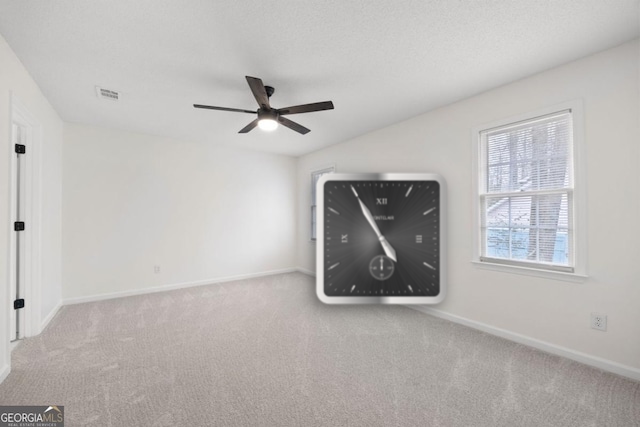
4:55
